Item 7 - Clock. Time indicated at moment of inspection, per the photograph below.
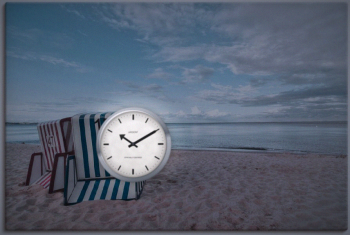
10:10
